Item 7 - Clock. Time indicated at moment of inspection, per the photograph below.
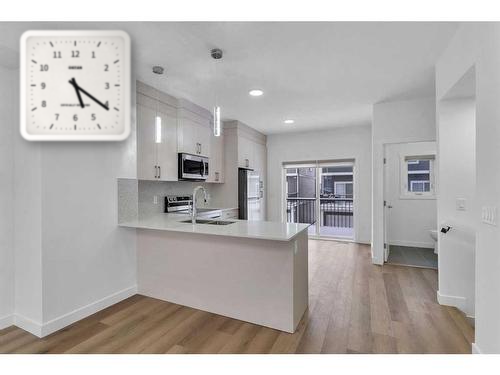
5:21
